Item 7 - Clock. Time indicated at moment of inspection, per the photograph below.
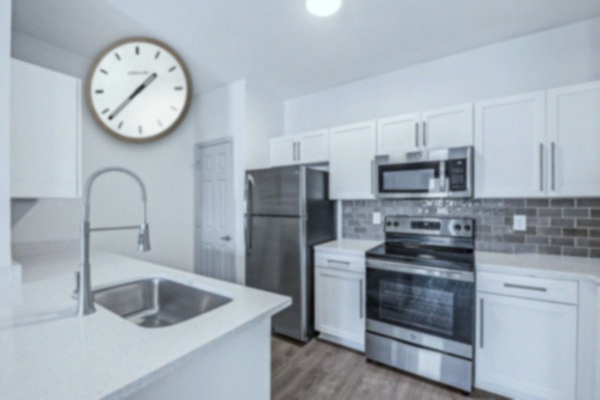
1:38
